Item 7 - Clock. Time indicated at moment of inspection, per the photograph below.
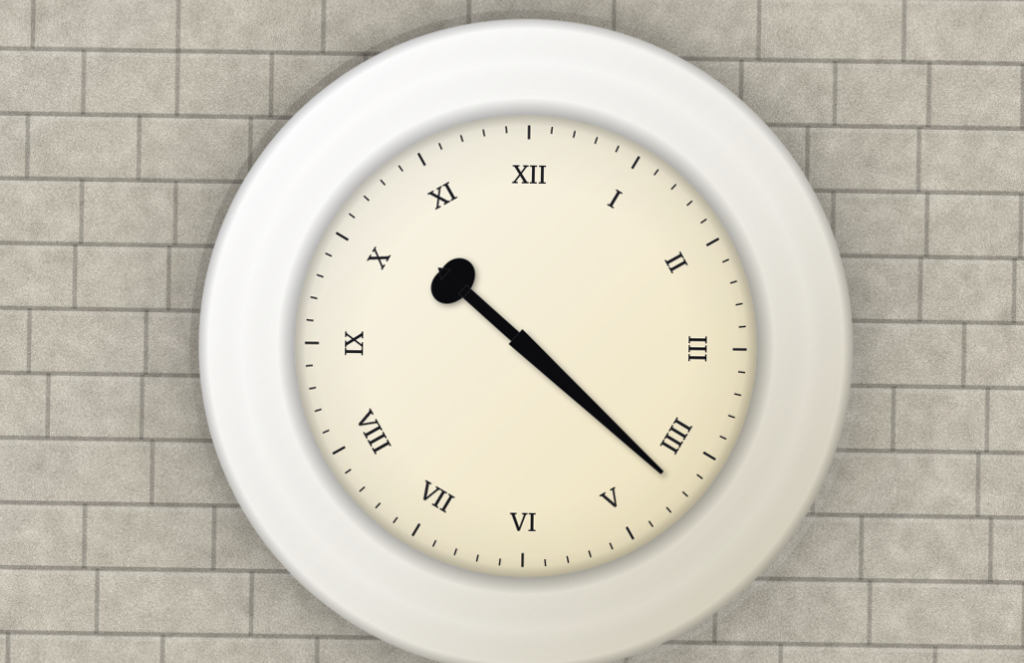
10:22
